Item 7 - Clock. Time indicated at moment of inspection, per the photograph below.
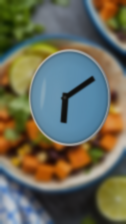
6:10
